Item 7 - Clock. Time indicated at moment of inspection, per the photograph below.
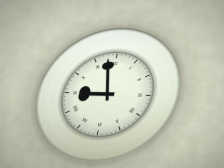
8:58
